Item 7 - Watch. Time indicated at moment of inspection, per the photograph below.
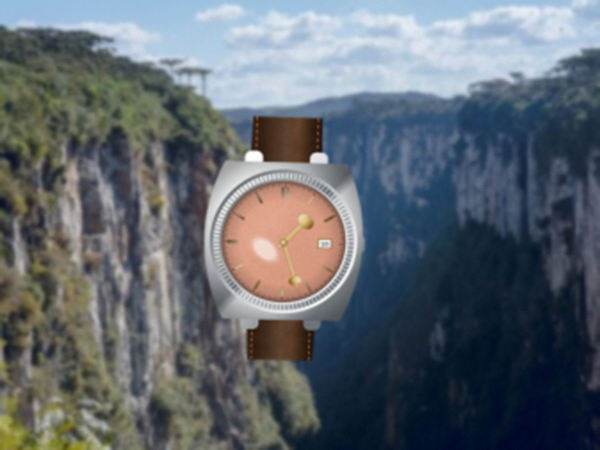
1:27
